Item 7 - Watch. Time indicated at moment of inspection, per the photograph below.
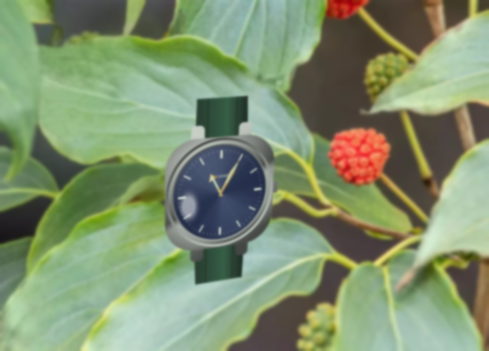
11:05
